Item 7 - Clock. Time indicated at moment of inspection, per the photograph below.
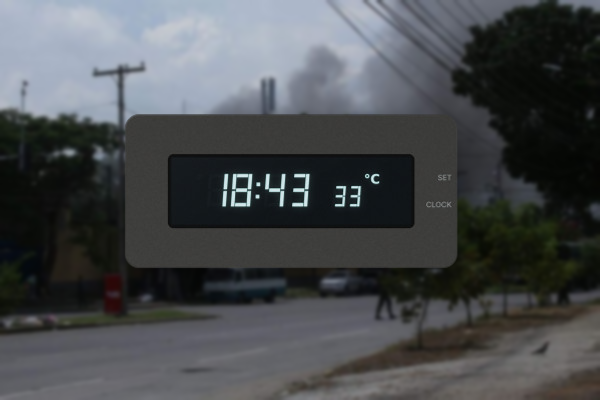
18:43
